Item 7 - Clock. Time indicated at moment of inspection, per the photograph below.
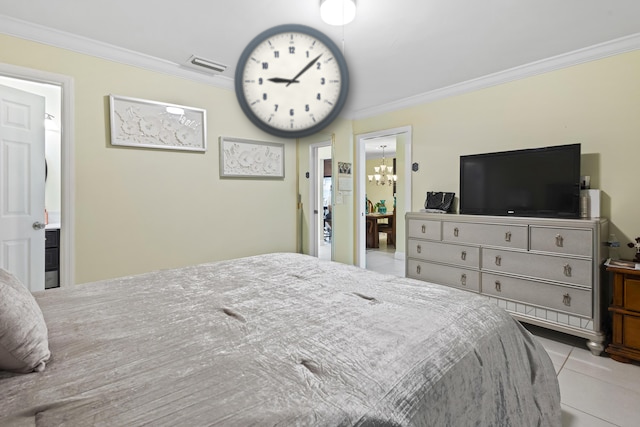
9:08
